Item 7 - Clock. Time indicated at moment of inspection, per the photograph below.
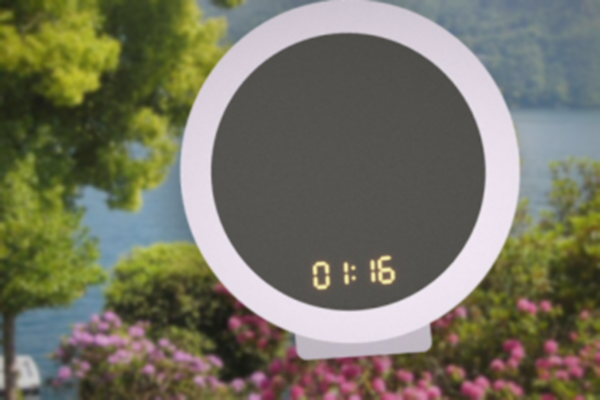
1:16
